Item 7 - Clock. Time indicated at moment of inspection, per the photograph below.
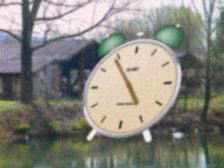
4:54
